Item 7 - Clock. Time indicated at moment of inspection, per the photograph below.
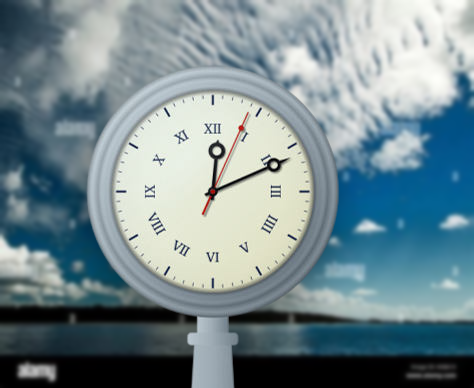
12:11:04
